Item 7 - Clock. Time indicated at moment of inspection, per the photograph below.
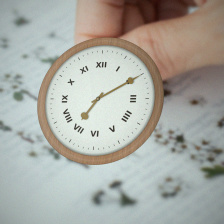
7:10
